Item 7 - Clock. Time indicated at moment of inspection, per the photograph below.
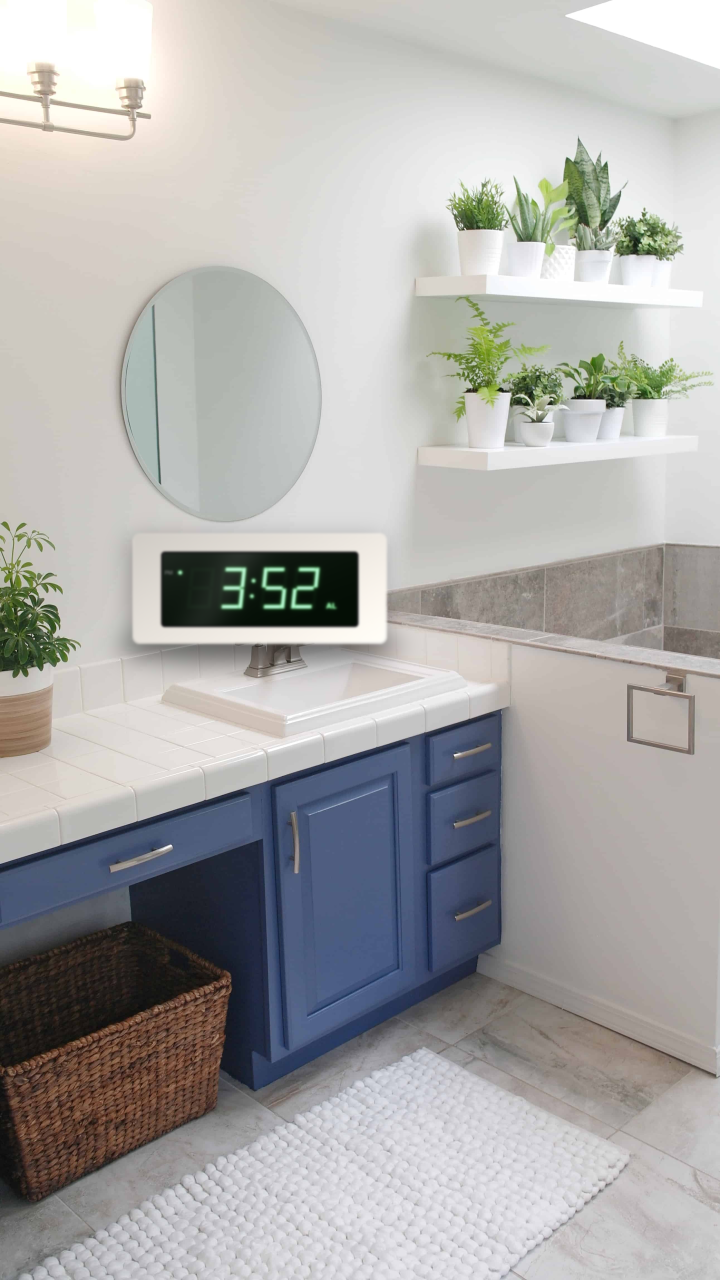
3:52
